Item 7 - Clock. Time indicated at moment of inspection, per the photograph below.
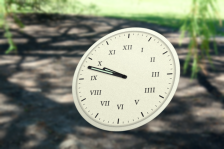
9:48
